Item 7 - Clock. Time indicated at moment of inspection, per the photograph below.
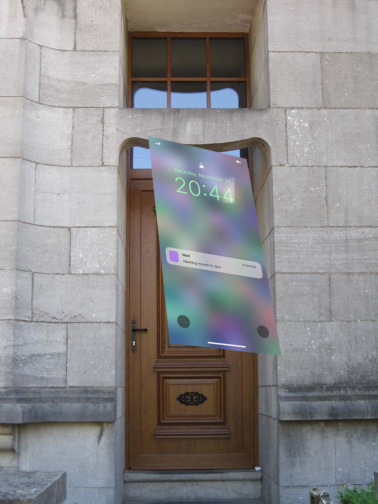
20:44
